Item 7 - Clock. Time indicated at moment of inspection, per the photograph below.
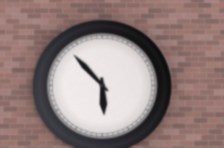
5:53
